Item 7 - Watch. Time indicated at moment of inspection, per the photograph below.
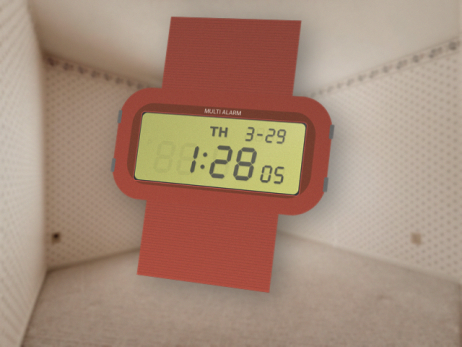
1:28:05
